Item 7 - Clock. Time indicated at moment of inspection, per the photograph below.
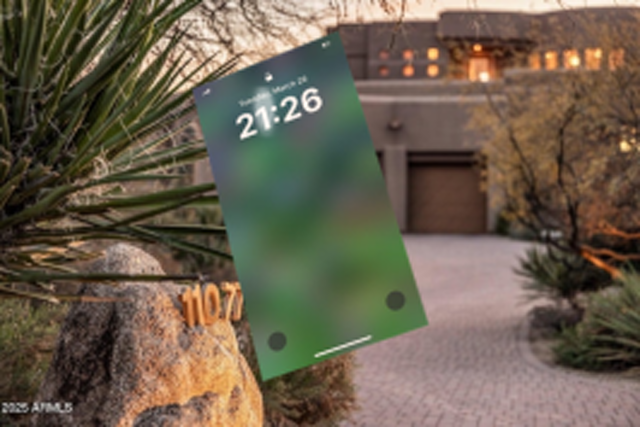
21:26
